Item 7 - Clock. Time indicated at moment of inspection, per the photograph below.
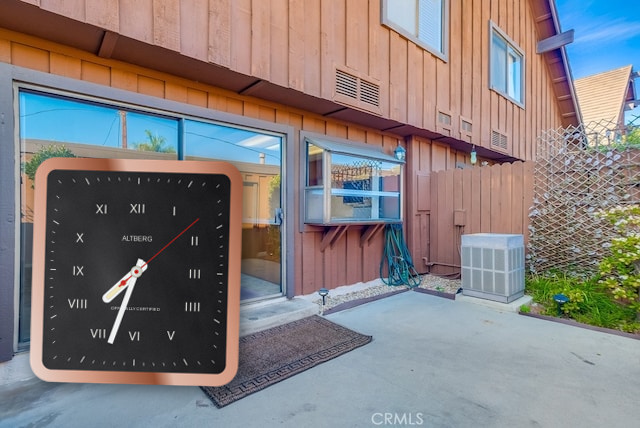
7:33:08
